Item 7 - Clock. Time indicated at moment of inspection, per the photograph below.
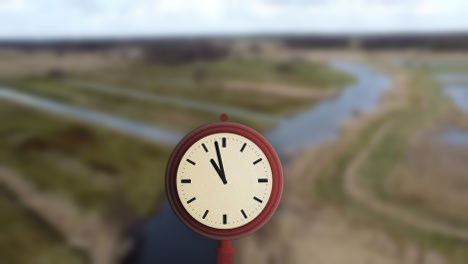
10:58
